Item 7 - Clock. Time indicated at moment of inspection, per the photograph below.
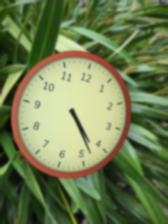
4:23
